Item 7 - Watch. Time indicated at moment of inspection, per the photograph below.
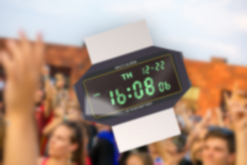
16:08
